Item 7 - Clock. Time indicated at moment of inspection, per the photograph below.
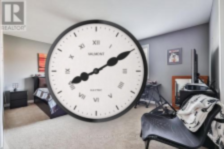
8:10
